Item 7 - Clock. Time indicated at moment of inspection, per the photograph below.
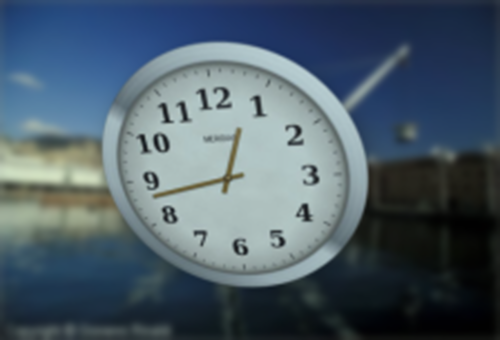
12:43
